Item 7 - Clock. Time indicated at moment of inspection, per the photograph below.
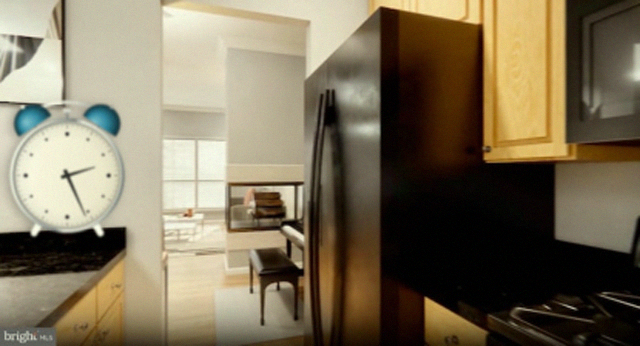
2:26
